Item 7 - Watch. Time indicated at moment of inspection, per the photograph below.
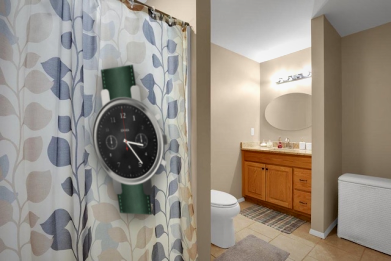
3:24
